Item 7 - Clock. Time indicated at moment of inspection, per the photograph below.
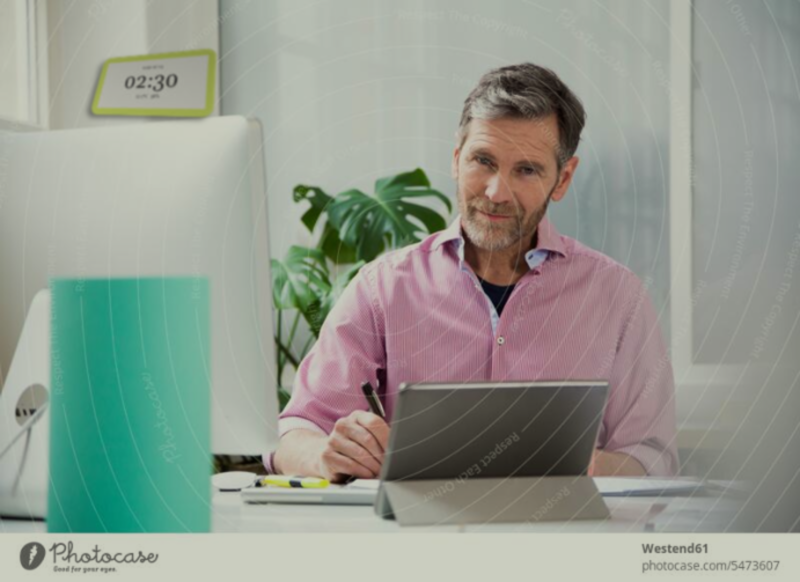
2:30
